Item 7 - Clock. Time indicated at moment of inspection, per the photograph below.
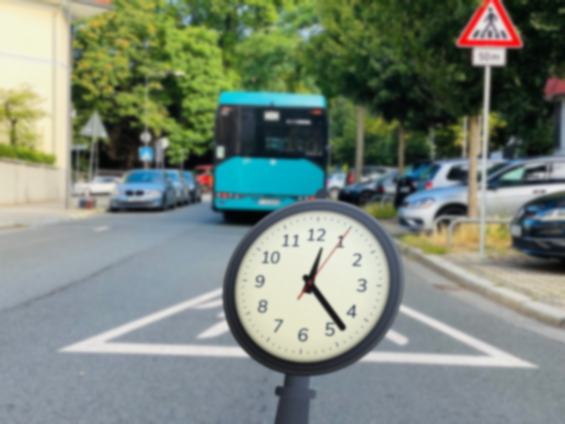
12:23:05
